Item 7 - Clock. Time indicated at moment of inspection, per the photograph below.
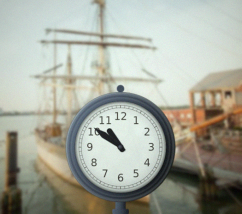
10:51
